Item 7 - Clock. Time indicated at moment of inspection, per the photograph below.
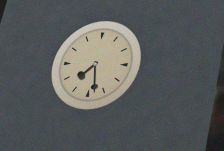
7:28
